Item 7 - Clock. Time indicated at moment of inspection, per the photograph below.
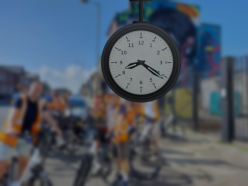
8:21
